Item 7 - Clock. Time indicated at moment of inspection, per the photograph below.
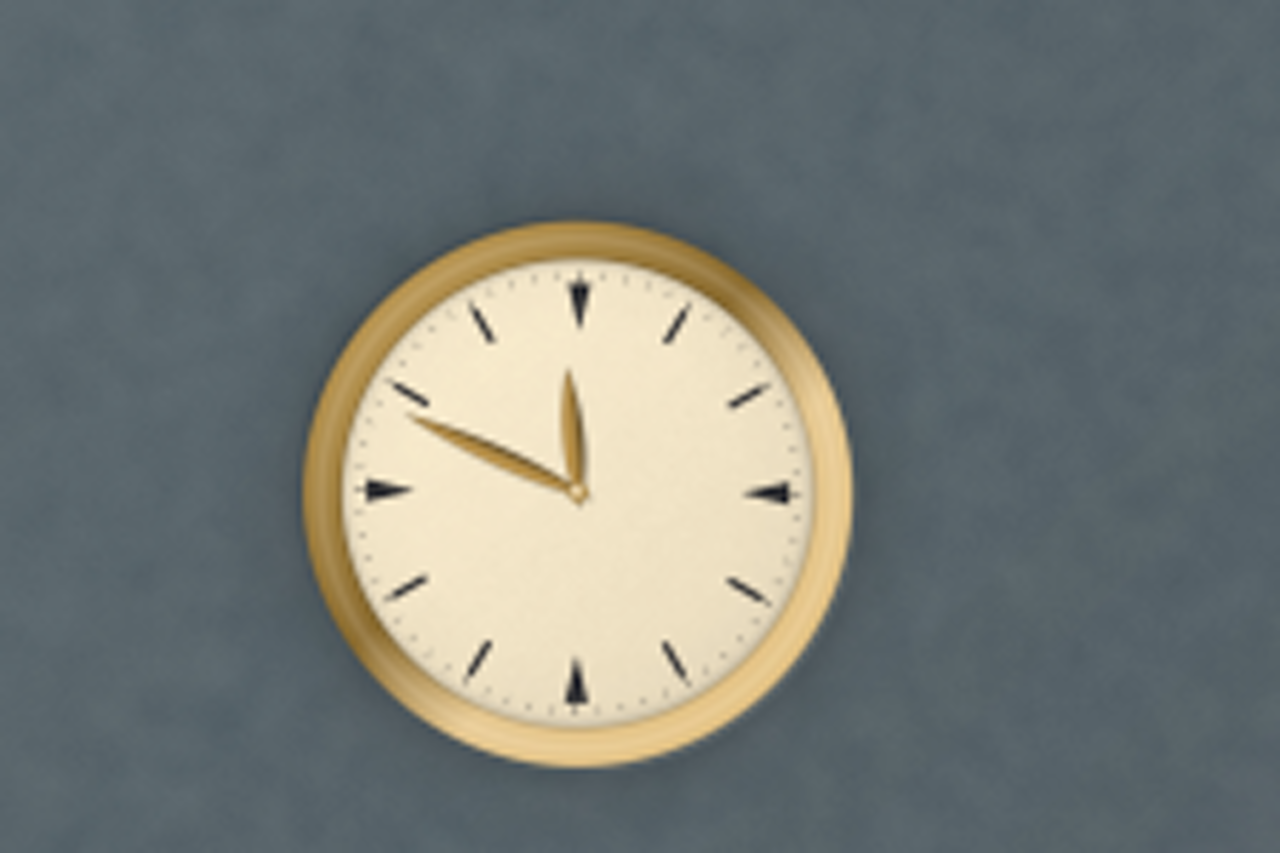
11:49
